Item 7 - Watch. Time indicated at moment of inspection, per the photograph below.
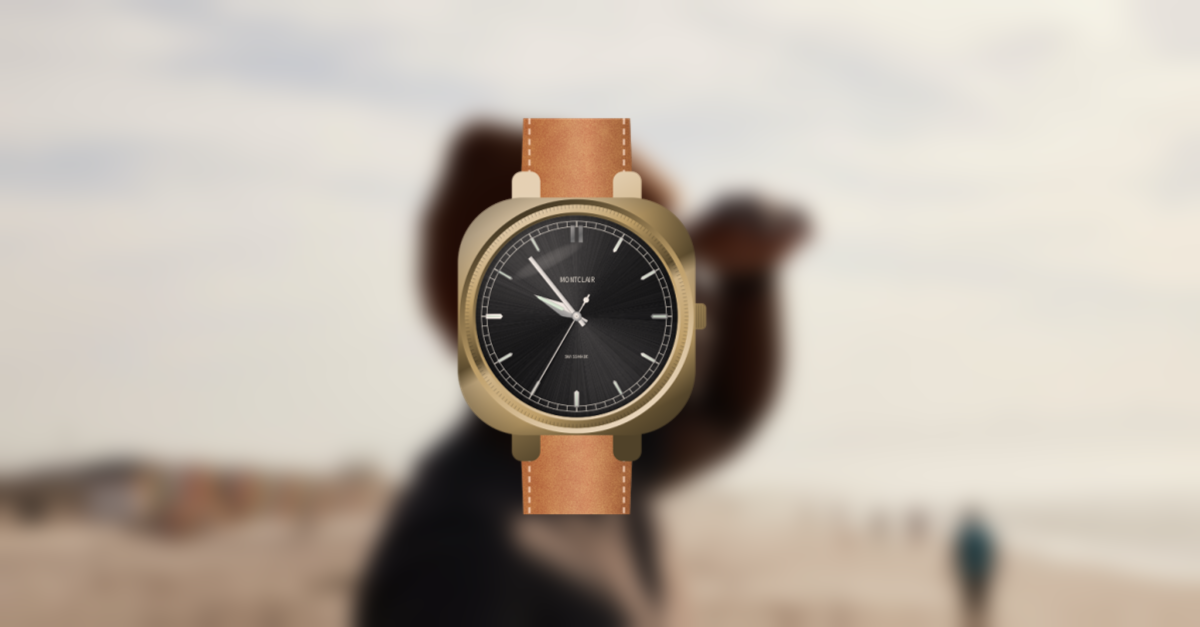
9:53:35
